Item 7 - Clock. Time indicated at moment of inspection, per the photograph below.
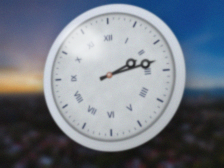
2:13
